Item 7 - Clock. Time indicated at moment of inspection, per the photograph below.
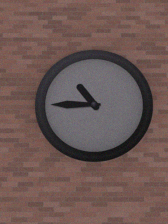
10:45
